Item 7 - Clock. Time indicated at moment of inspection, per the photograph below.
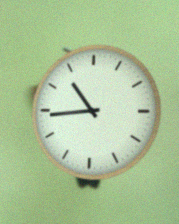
10:44
